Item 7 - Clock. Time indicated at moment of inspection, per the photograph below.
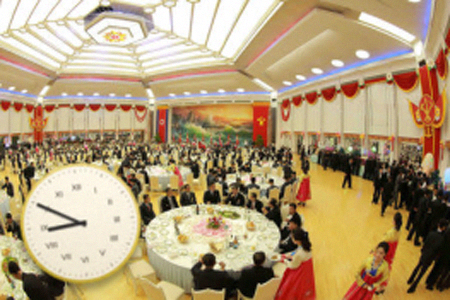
8:50
